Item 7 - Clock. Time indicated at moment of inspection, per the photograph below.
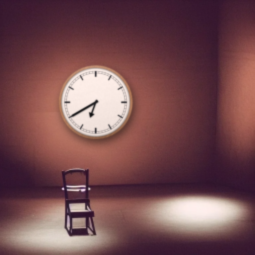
6:40
